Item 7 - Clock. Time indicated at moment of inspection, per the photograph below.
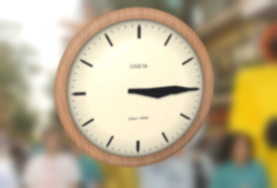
3:15
